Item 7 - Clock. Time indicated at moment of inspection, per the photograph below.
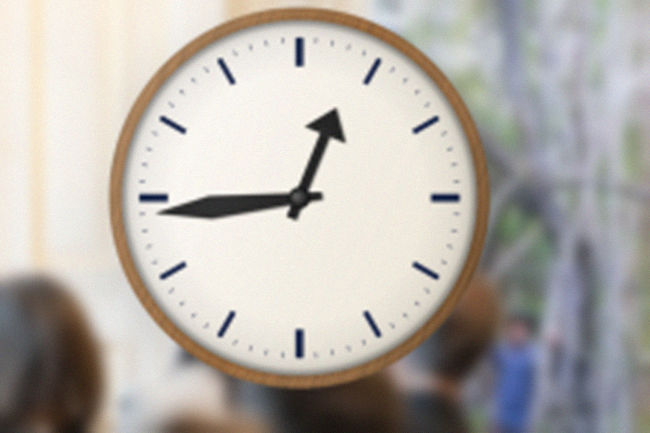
12:44
